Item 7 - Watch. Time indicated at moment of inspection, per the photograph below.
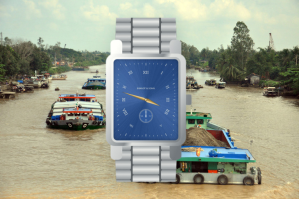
3:48
